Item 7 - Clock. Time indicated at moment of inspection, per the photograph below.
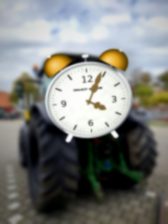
4:04
